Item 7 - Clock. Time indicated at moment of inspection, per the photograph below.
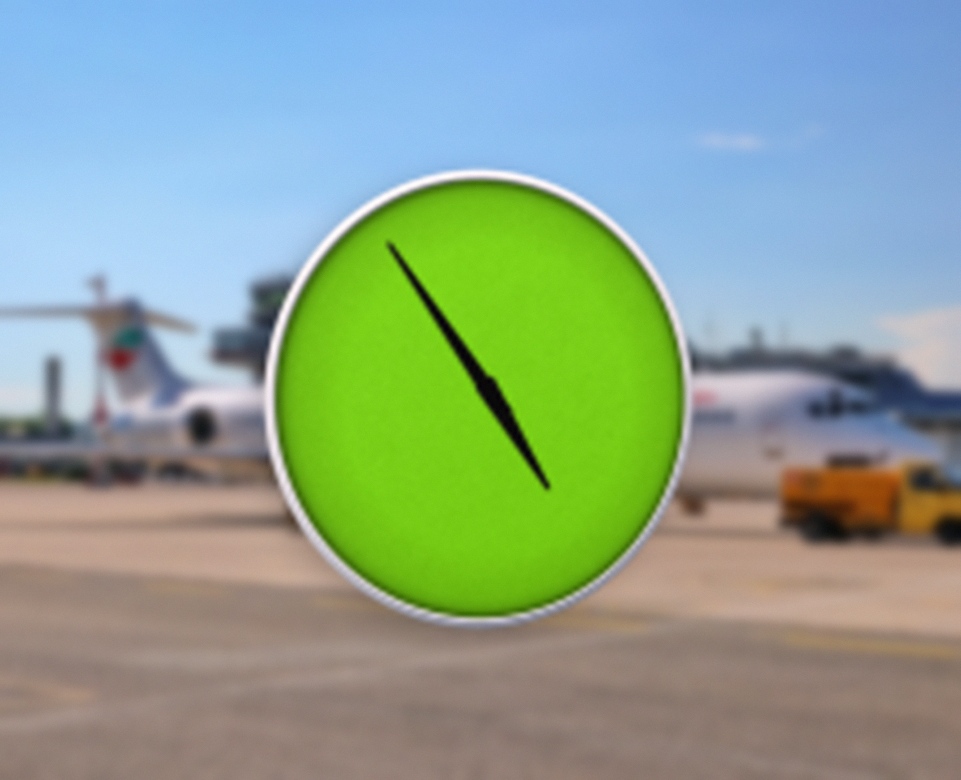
4:54
